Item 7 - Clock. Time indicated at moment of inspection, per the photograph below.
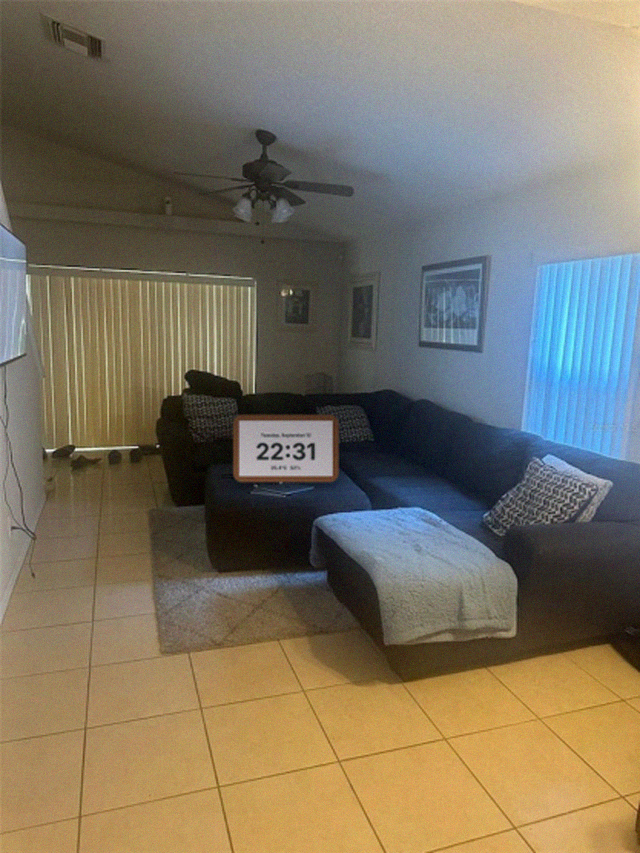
22:31
